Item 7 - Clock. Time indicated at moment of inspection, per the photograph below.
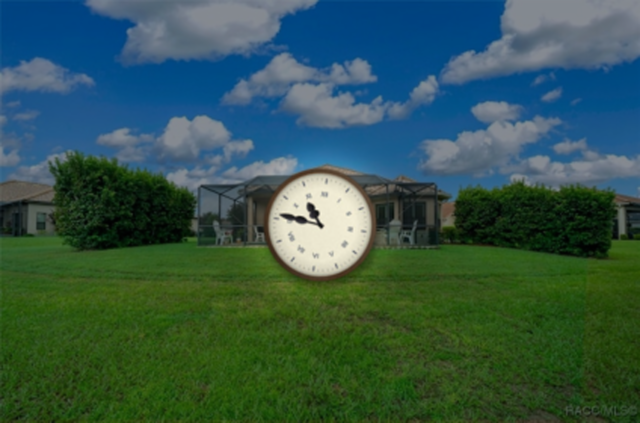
10:46
